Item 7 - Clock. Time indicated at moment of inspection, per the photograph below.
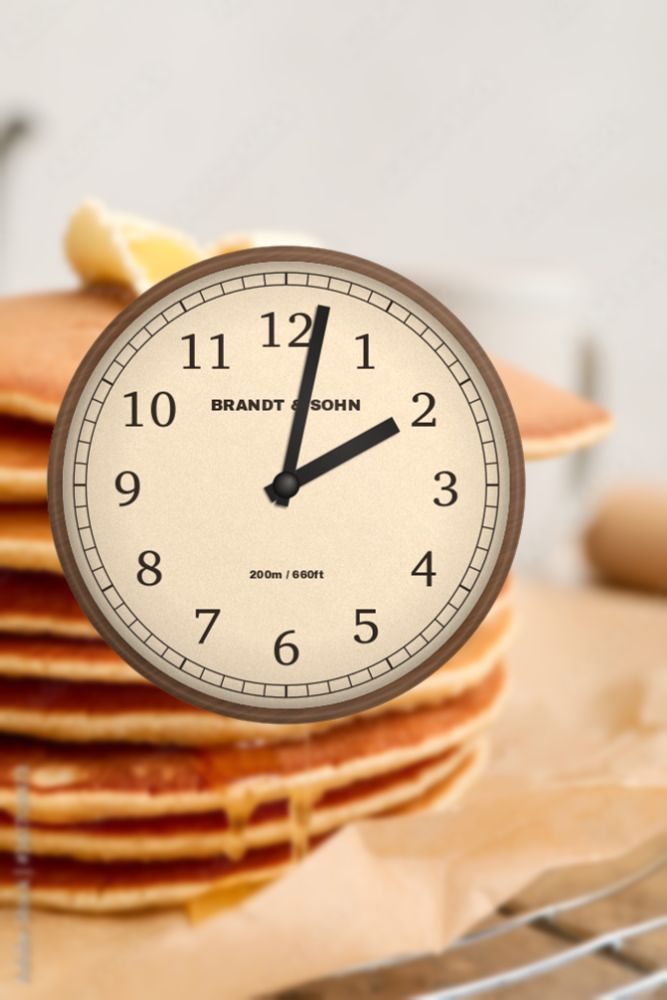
2:02
